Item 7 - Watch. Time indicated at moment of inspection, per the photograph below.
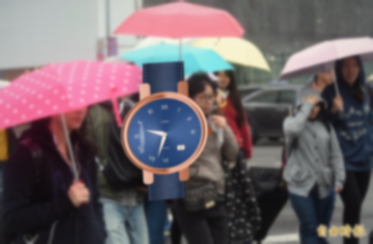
9:33
